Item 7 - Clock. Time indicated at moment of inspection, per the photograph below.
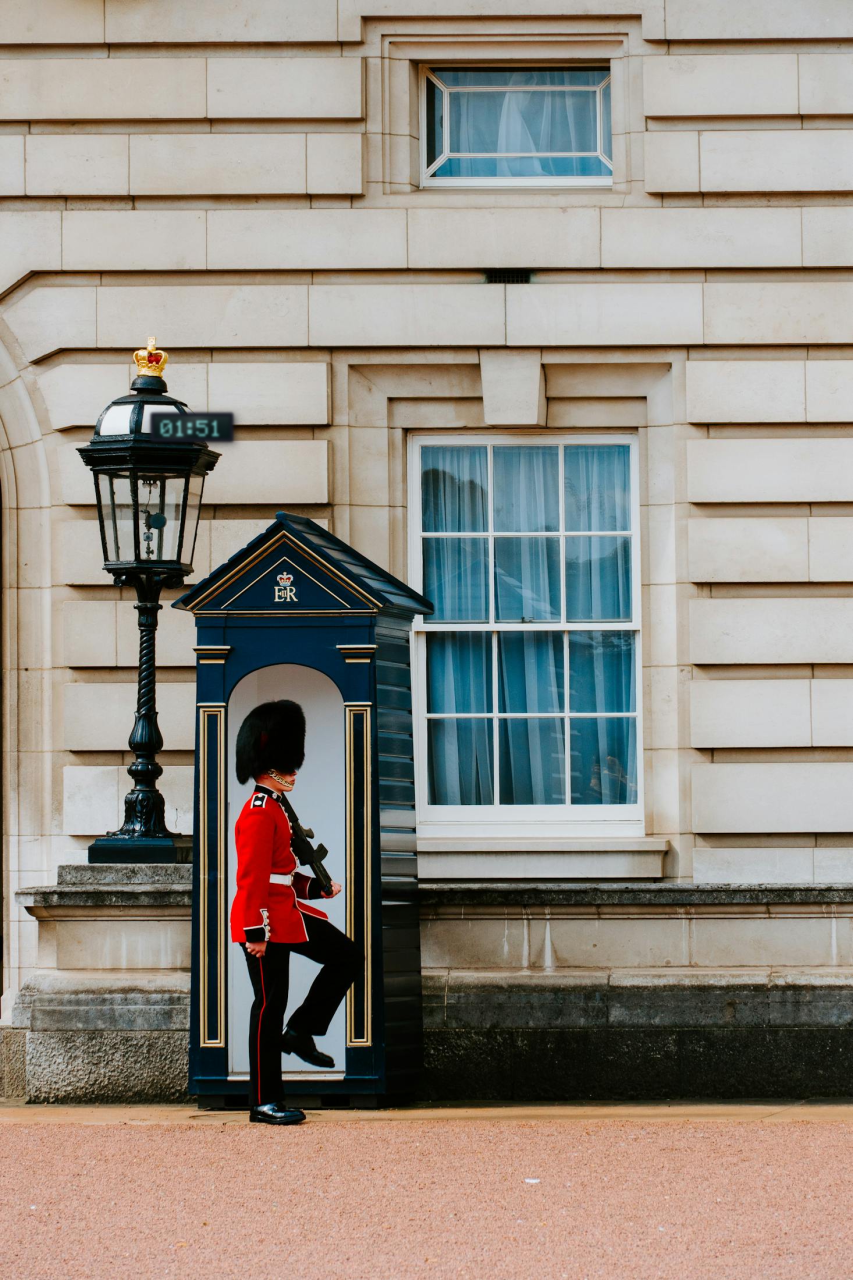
1:51
